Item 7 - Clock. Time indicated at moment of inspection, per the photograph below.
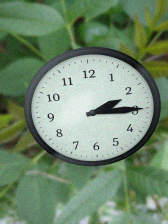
2:15
